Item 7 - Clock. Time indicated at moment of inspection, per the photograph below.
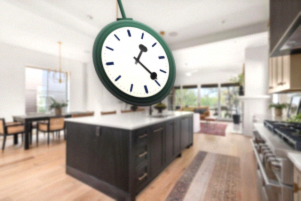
1:24
